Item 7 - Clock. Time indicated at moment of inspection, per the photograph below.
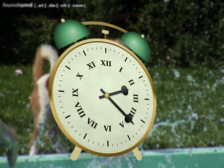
2:22
